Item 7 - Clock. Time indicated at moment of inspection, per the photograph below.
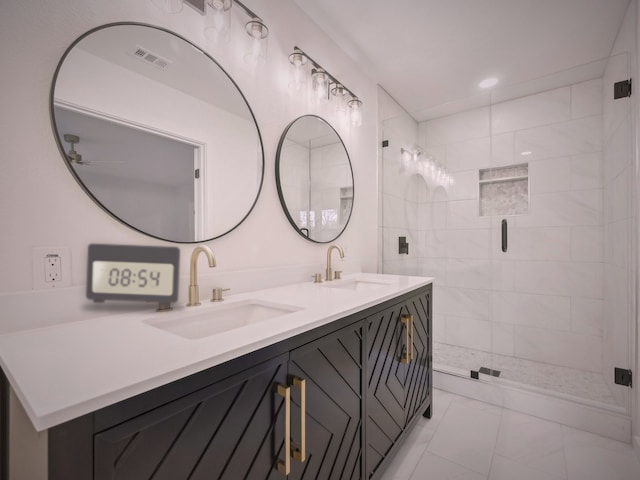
8:54
